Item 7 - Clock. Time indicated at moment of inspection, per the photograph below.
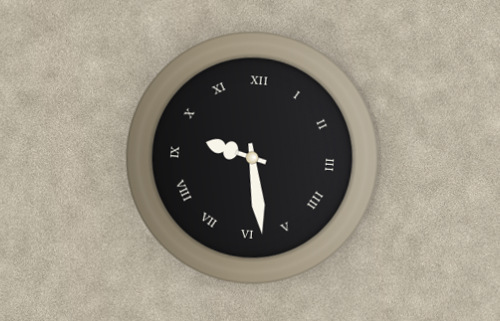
9:28
